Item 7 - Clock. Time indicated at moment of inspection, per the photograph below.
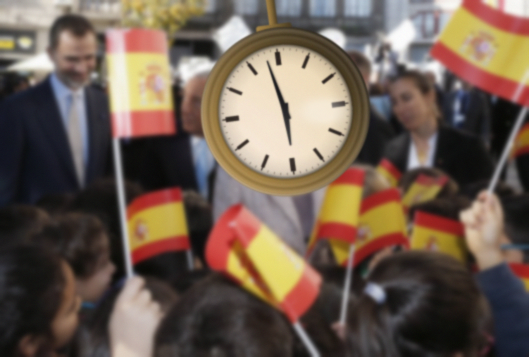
5:58
